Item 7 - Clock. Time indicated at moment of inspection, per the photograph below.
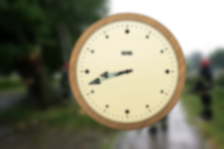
8:42
